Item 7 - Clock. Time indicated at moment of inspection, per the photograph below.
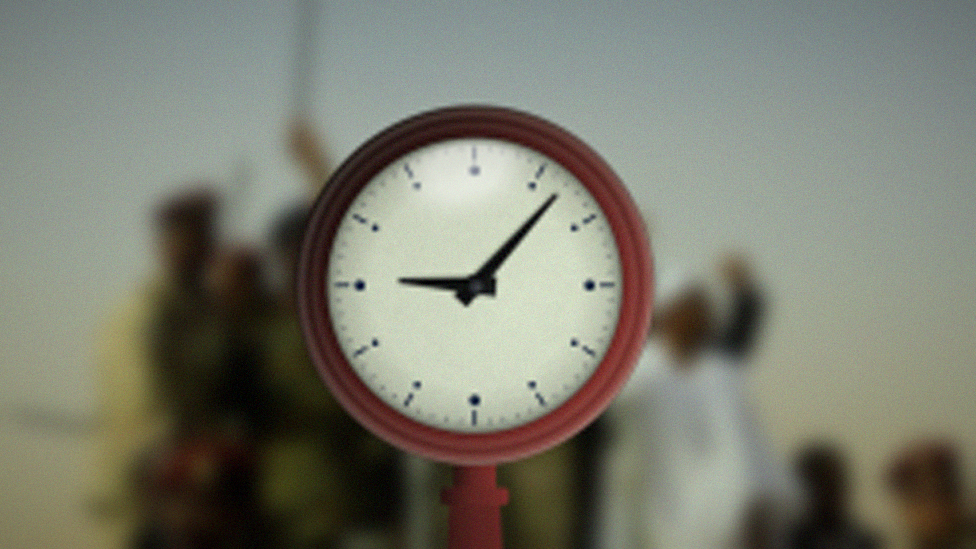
9:07
